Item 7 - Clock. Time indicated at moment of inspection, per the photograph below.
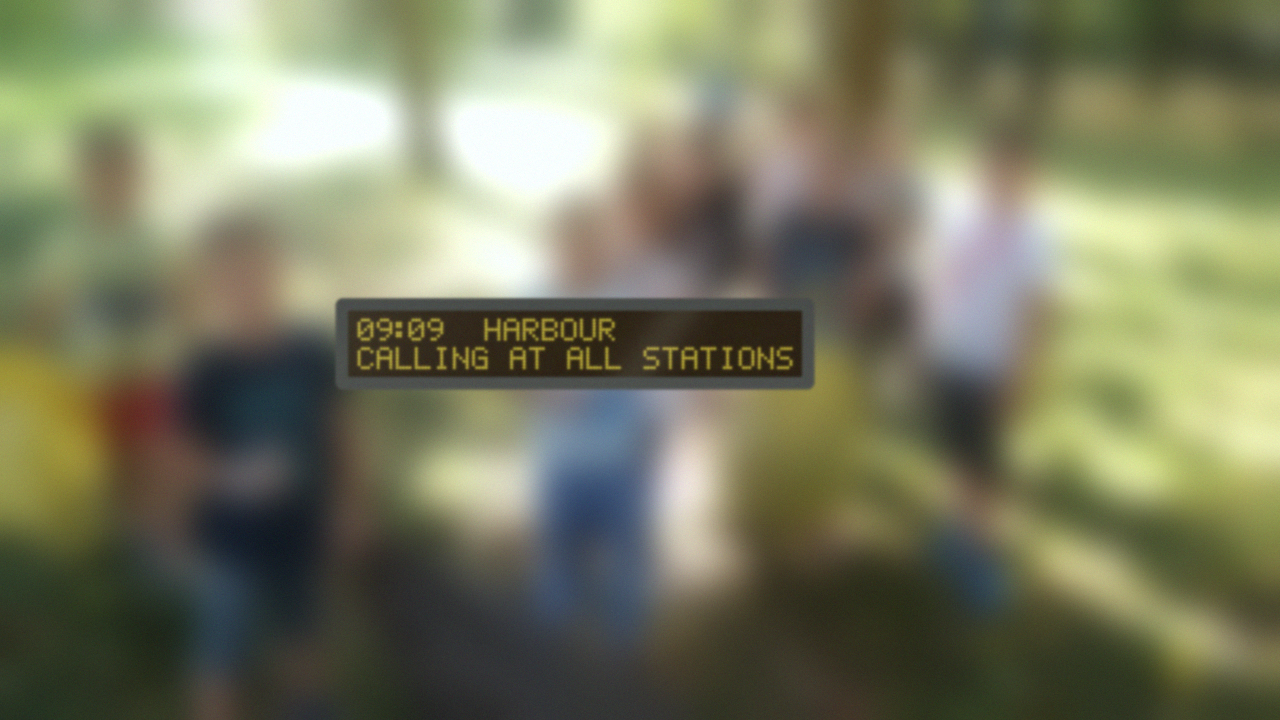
9:09
